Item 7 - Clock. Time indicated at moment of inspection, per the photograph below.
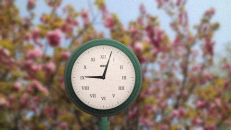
9:03
